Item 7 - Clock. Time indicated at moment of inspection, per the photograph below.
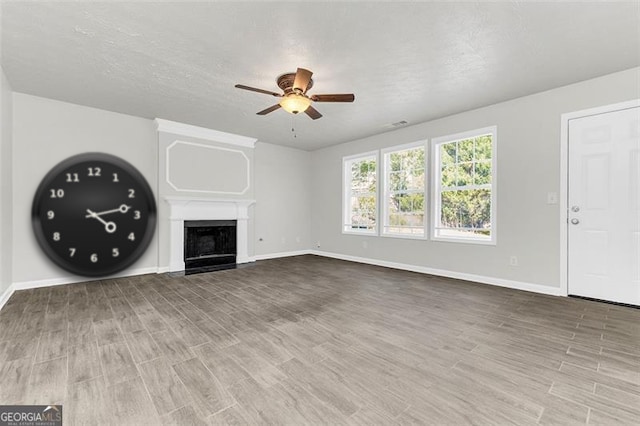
4:13
